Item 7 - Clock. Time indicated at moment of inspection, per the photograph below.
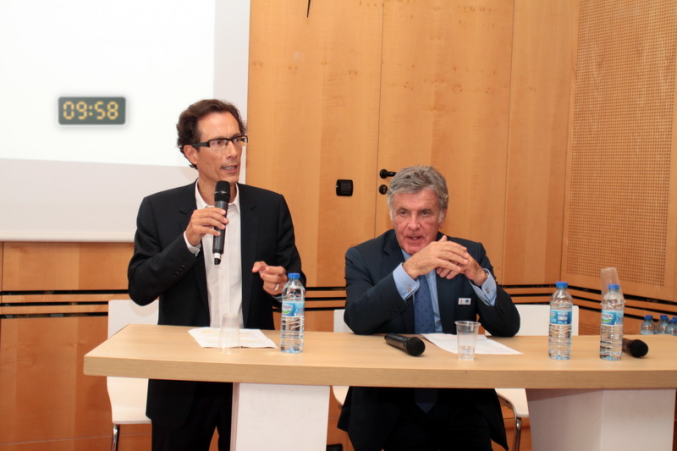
9:58
